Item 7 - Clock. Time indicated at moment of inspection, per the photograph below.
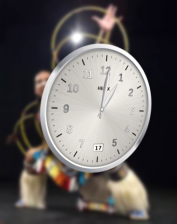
1:01
